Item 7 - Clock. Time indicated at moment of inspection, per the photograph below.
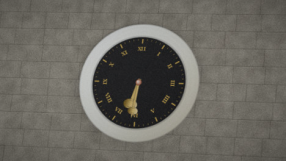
6:31
